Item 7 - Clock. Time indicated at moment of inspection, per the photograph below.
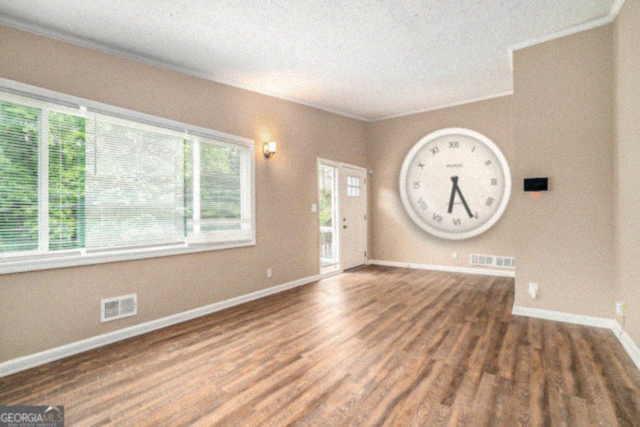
6:26
